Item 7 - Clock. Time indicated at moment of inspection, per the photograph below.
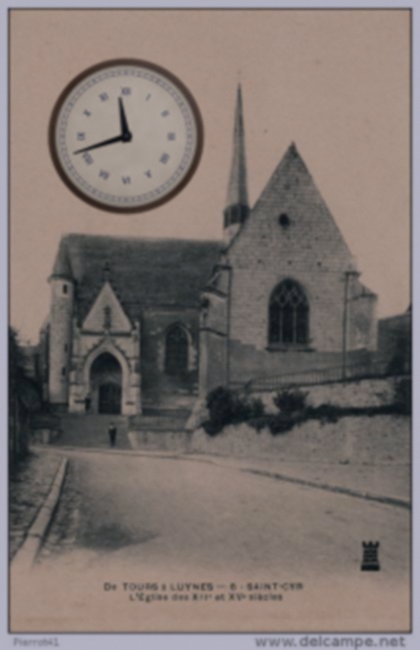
11:42
